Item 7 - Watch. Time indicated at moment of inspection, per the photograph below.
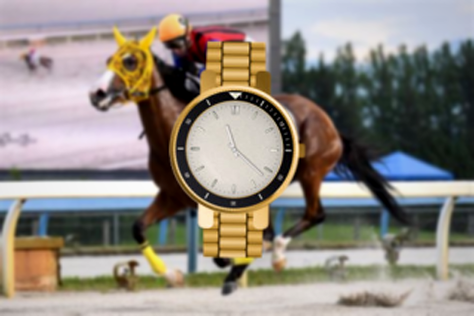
11:22
